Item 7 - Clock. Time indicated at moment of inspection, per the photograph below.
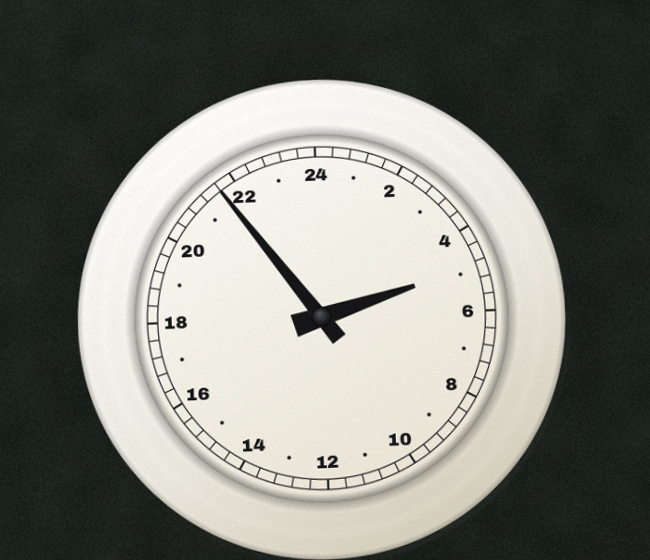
4:54
